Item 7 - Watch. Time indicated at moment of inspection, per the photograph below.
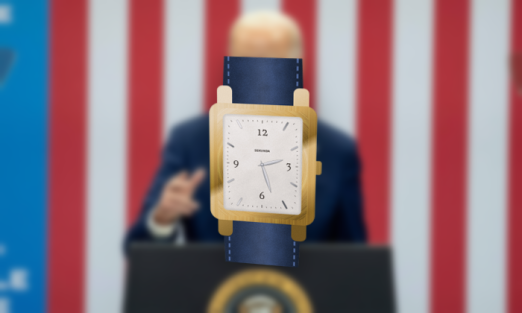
2:27
